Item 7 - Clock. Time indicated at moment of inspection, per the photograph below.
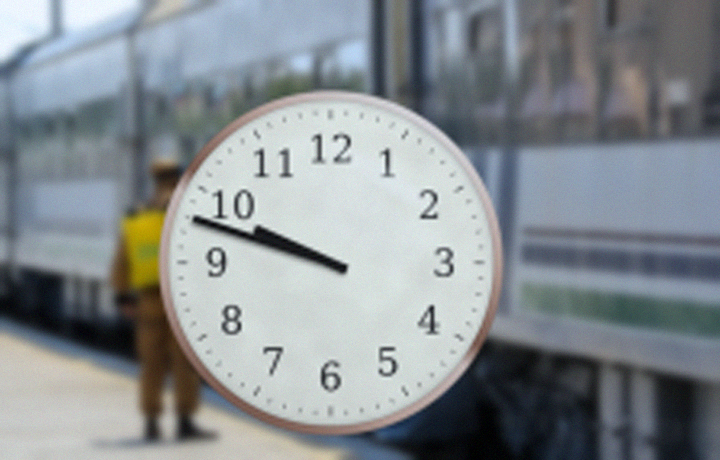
9:48
